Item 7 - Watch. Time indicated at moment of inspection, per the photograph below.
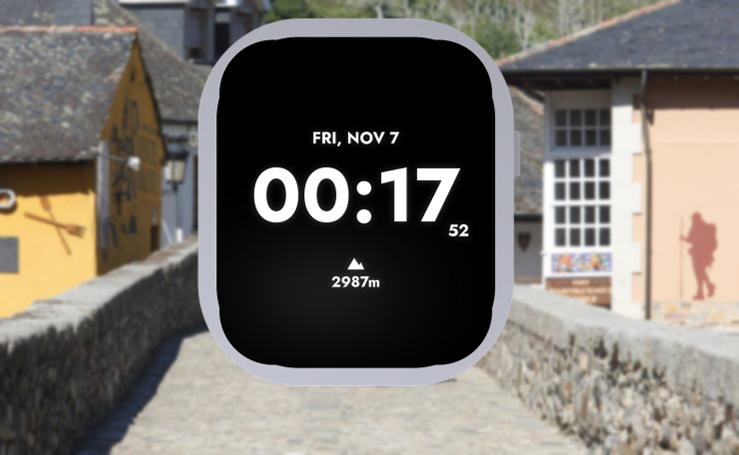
0:17:52
